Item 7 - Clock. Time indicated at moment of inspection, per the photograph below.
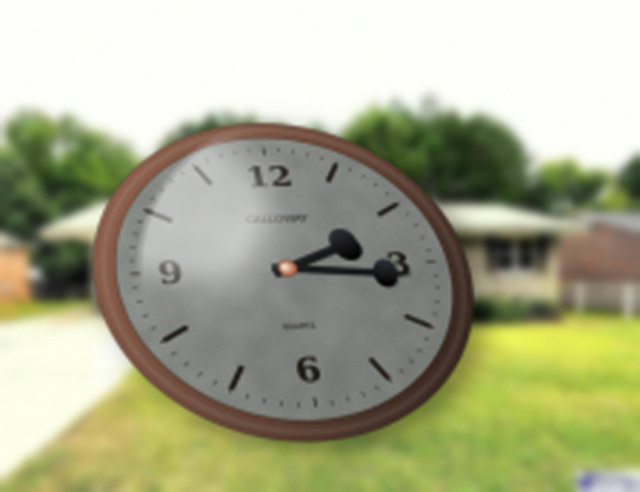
2:16
